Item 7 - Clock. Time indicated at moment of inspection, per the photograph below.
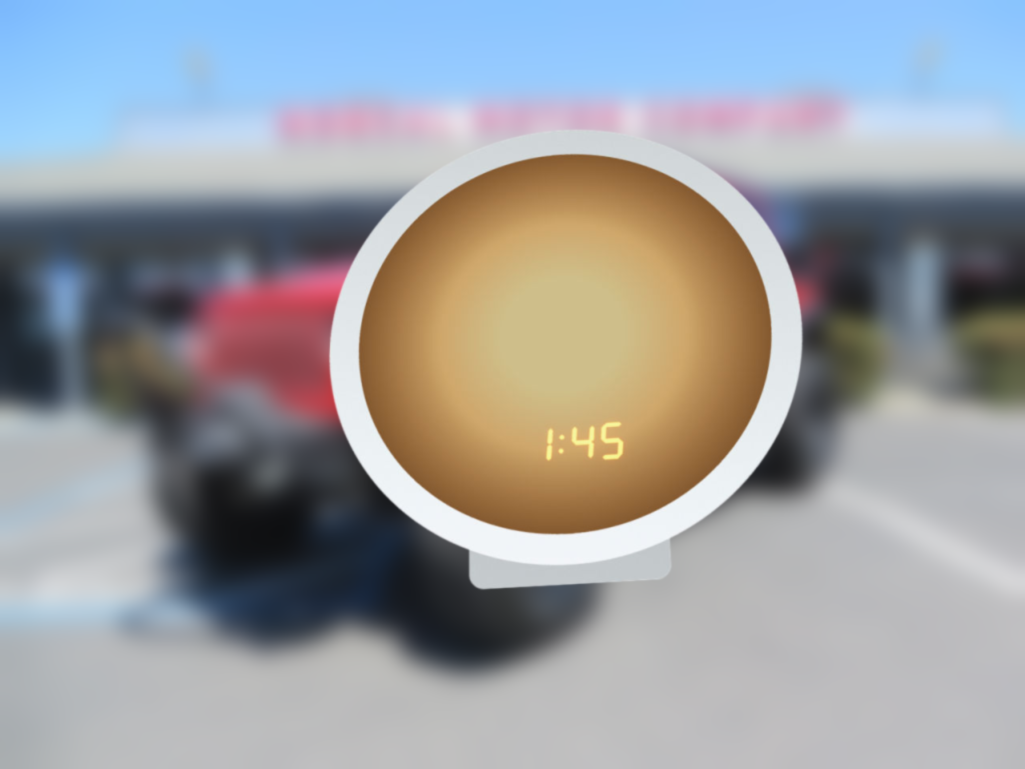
1:45
